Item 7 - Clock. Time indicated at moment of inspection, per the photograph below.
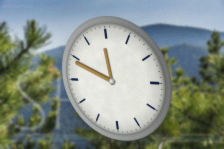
11:49
